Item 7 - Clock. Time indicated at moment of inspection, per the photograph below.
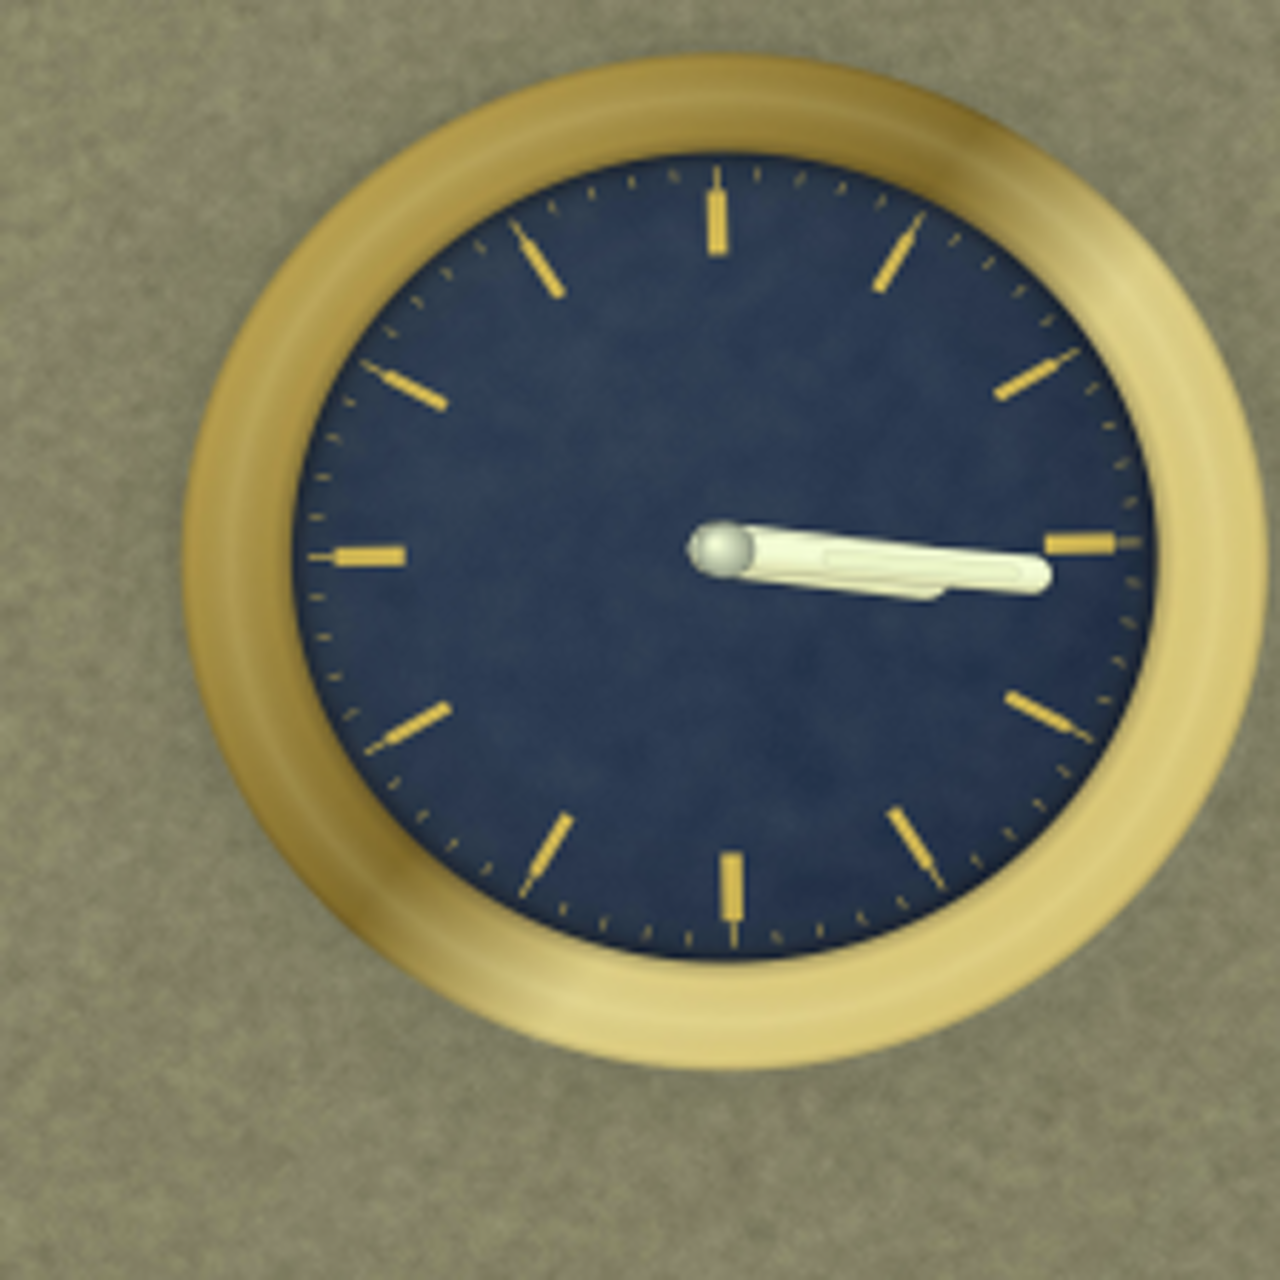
3:16
